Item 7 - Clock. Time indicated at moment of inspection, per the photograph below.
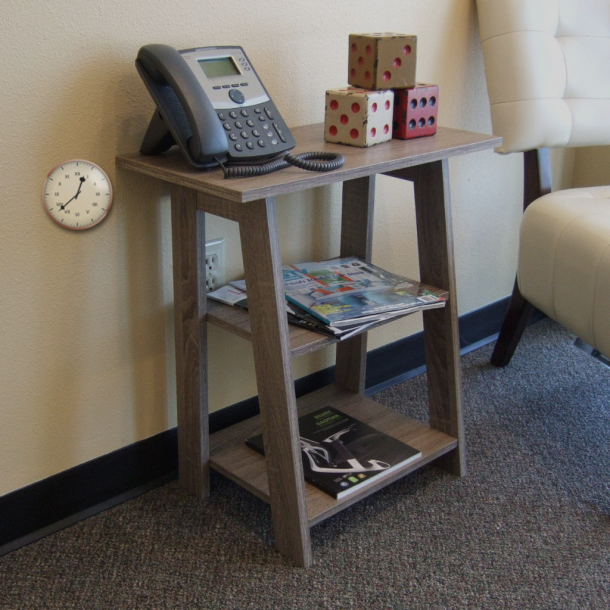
12:38
